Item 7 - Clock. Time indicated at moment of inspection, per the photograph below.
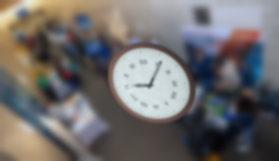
9:06
